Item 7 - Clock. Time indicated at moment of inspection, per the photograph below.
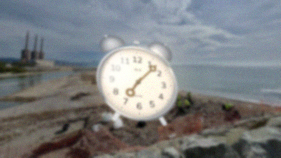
7:07
